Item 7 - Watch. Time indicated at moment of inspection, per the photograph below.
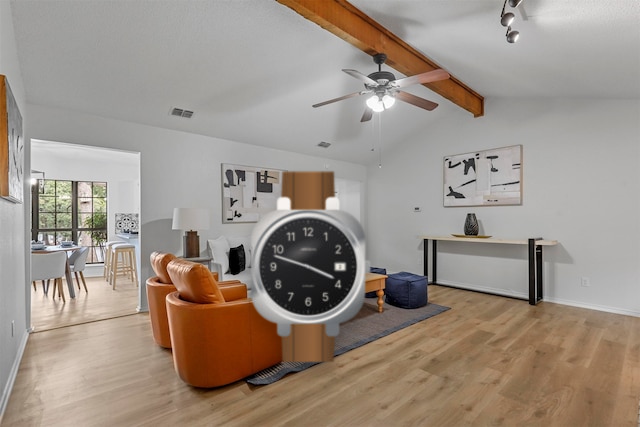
3:48
